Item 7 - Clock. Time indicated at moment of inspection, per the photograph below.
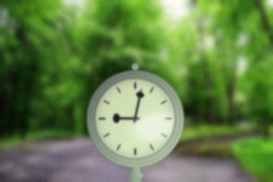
9:02
